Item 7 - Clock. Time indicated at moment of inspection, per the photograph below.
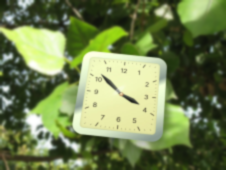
3:52
